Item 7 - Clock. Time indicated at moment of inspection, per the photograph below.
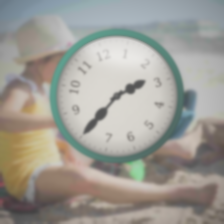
2:40
